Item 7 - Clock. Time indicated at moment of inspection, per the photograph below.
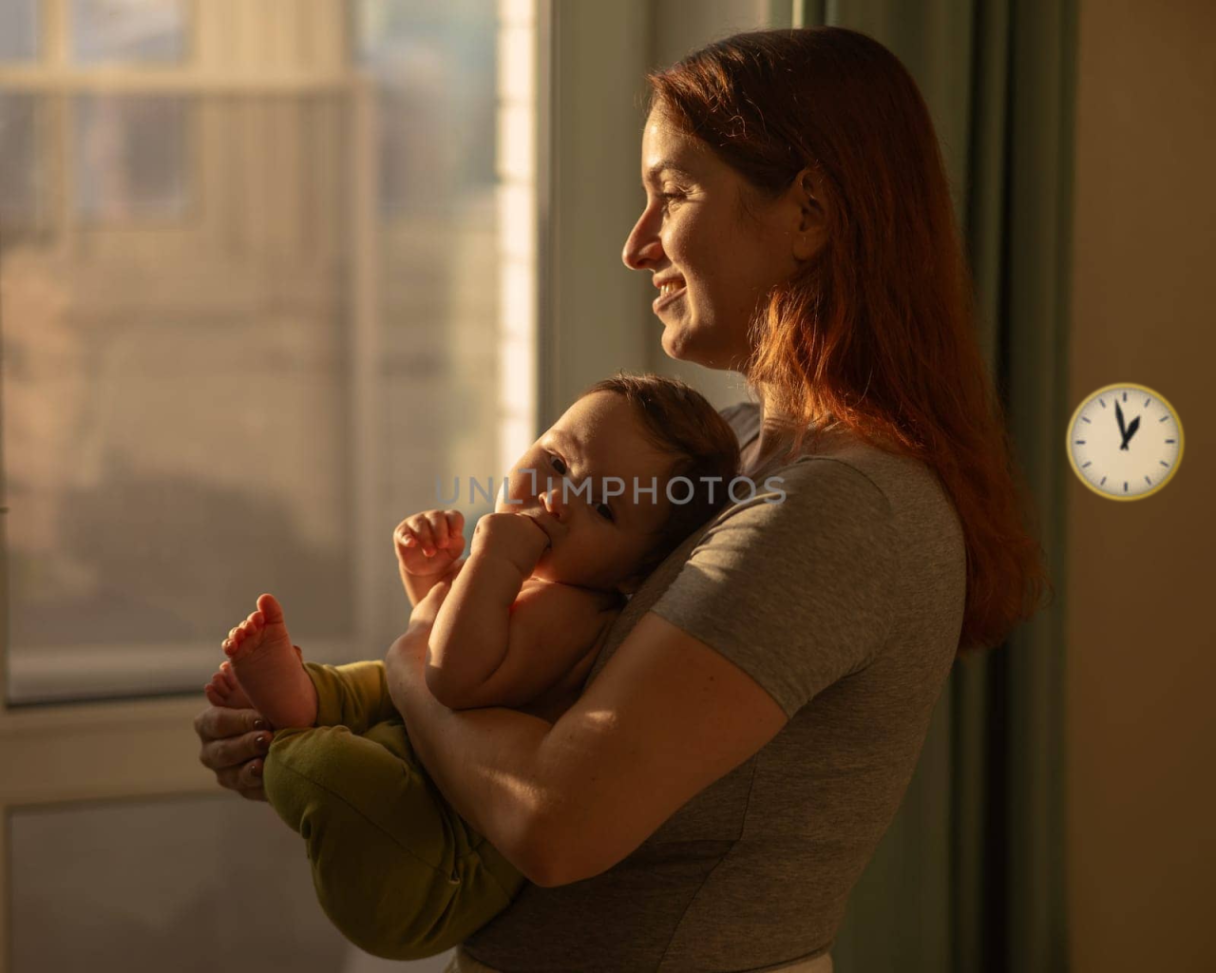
12:58
